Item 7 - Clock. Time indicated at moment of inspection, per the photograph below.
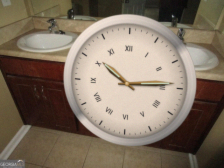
10:14
